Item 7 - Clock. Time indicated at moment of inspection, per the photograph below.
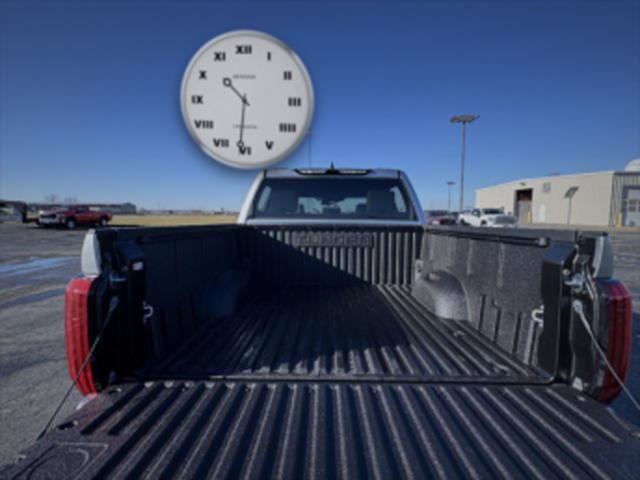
10:31
